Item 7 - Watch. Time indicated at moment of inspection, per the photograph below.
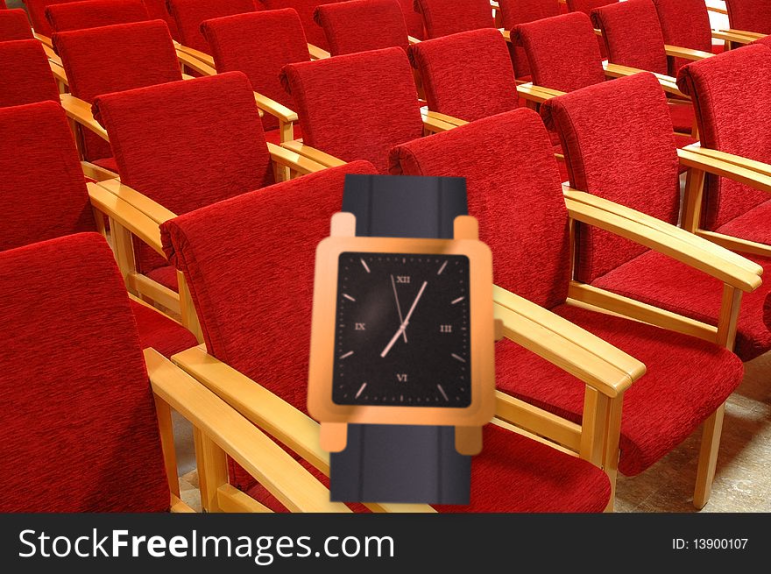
7:03:58
